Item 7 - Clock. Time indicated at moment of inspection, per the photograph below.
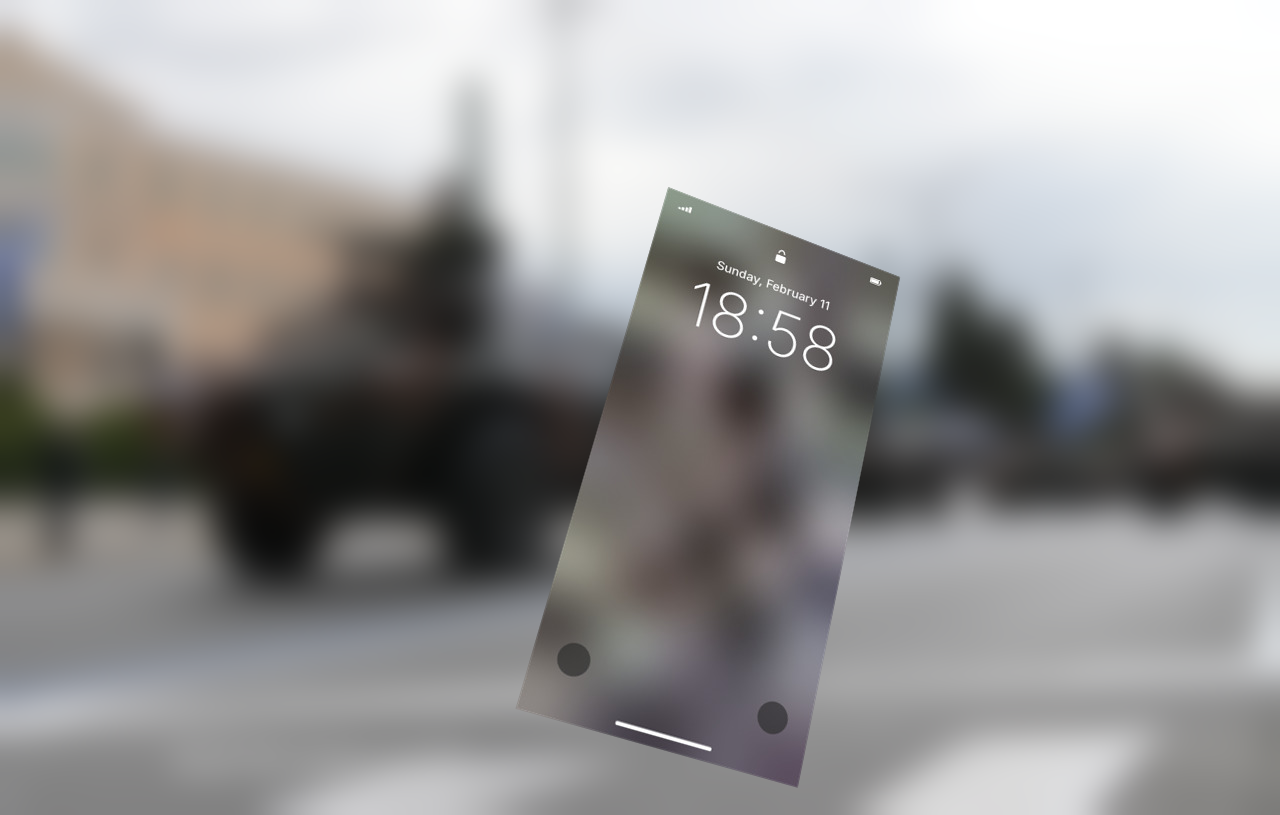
18:58
